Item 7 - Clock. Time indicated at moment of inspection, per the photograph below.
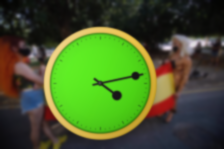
4:13
